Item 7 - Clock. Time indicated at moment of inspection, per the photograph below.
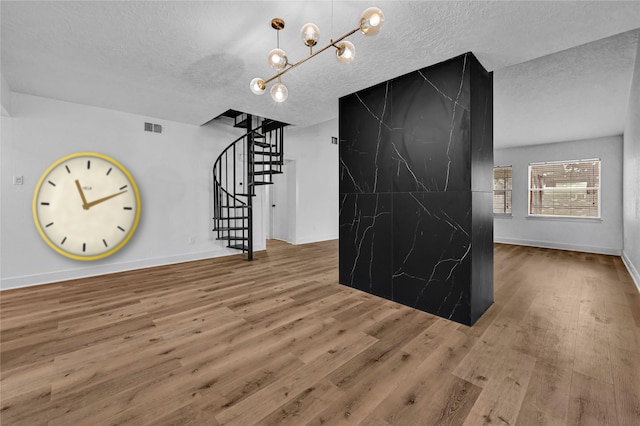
11:11
